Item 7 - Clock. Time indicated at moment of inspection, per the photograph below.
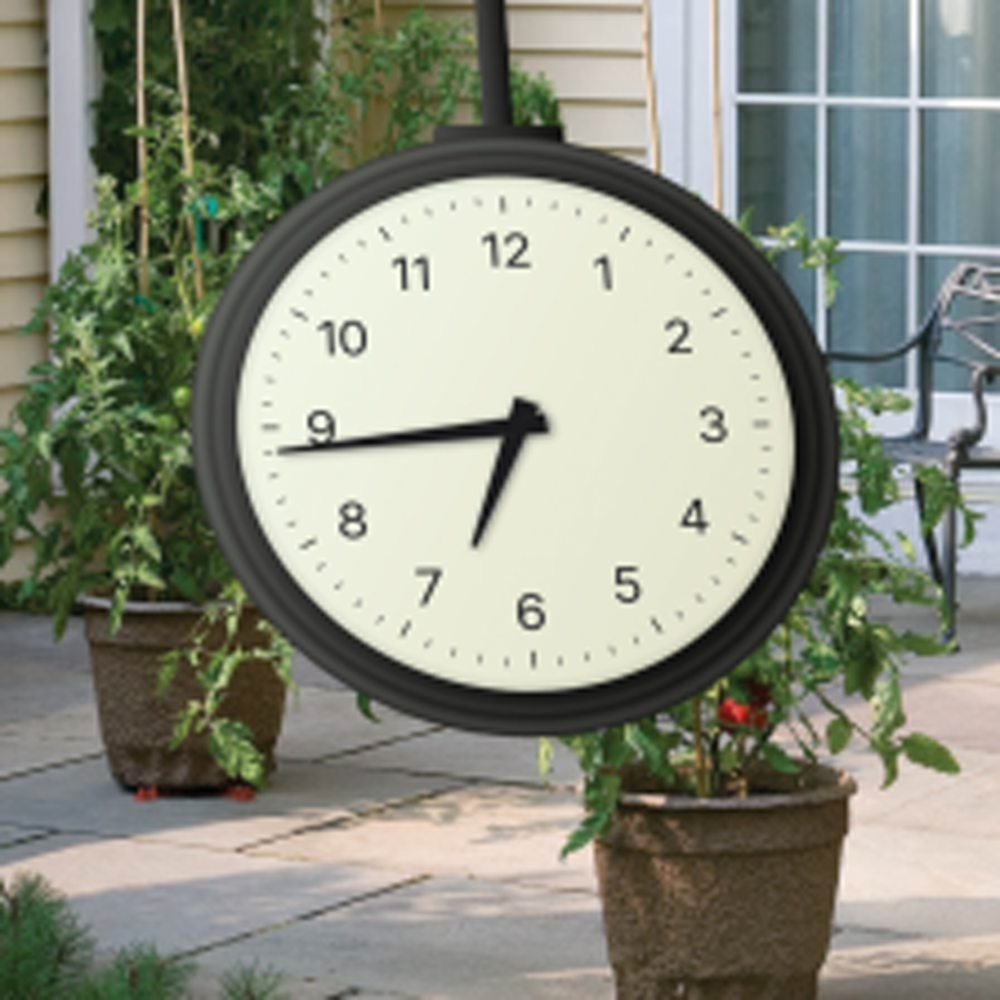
6:44
